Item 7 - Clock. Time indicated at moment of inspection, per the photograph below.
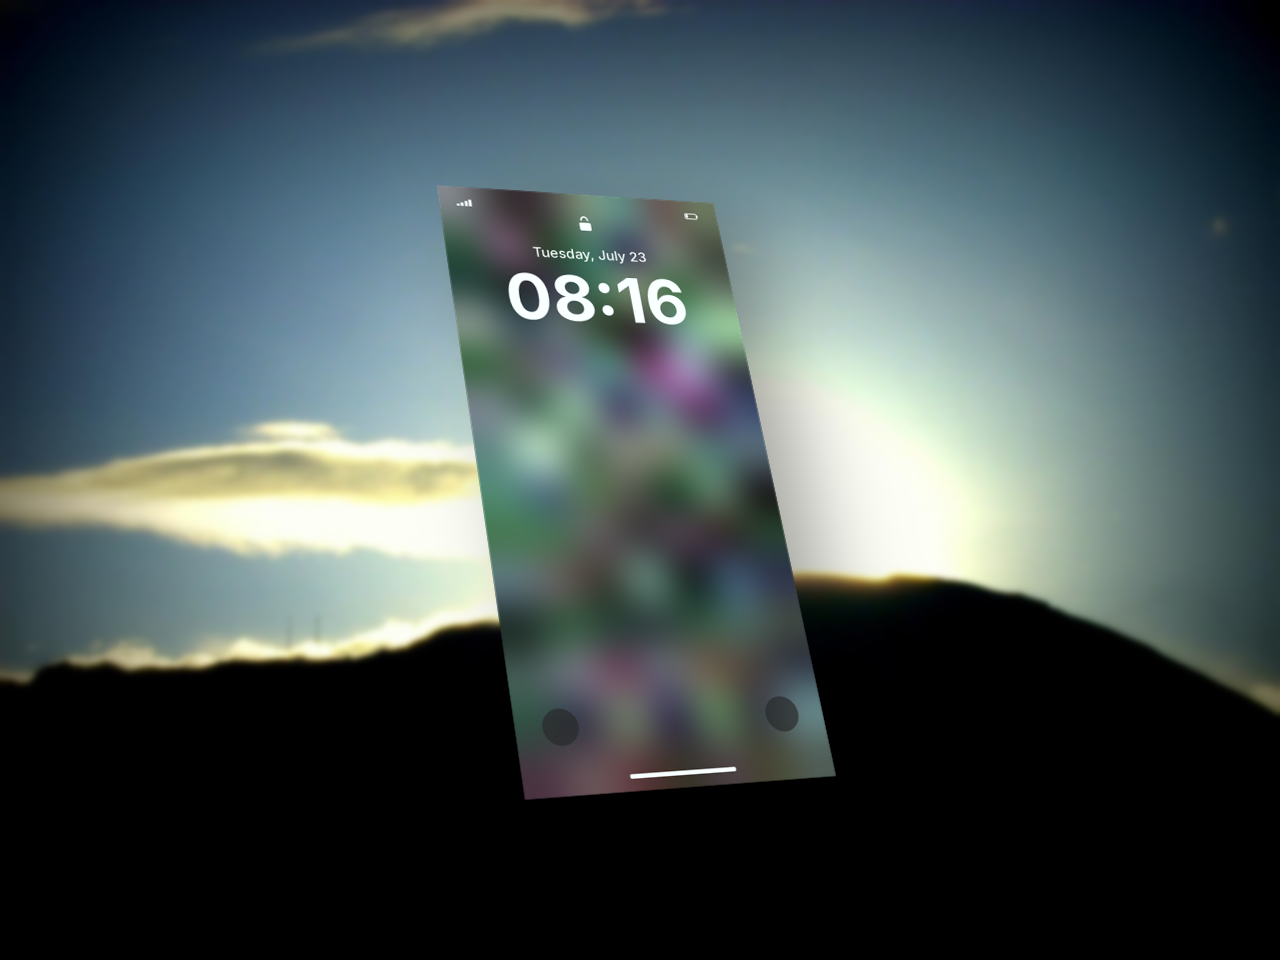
8:16
